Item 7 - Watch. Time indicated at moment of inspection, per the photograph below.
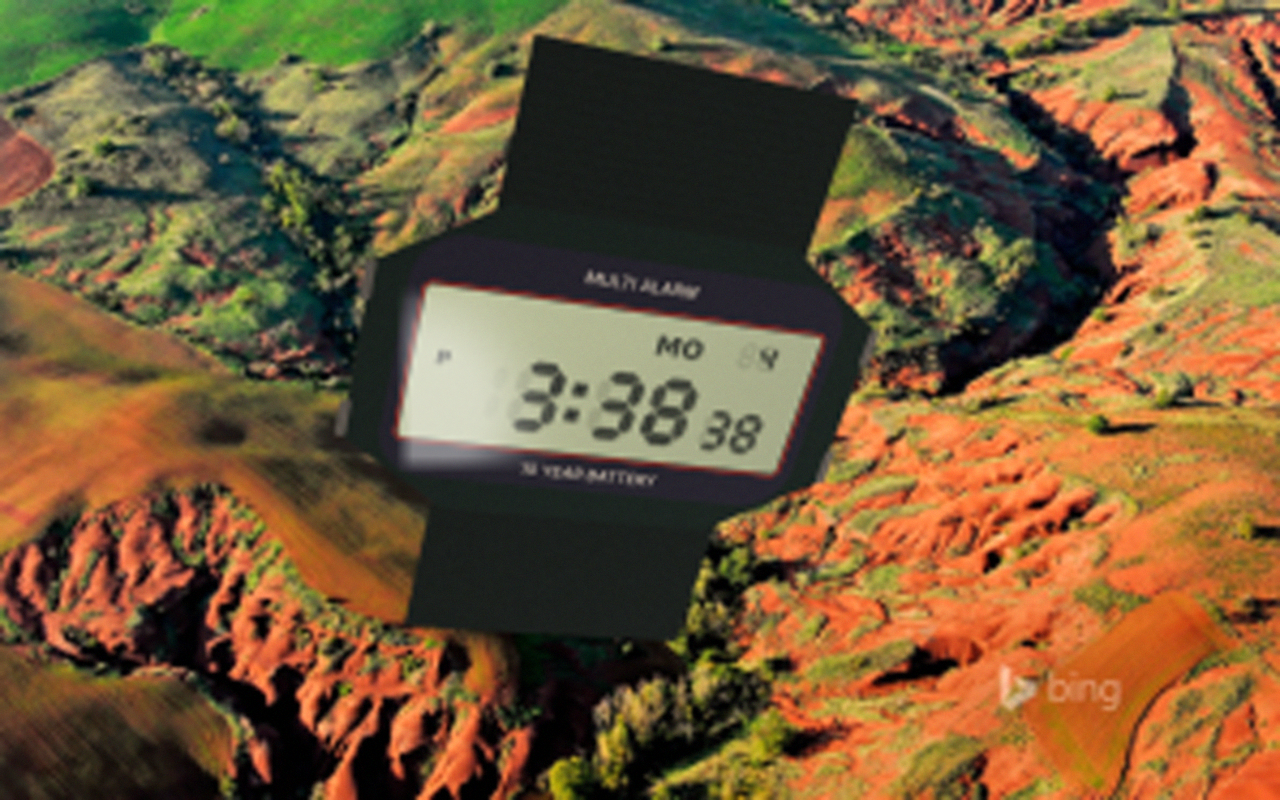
3:38:38
